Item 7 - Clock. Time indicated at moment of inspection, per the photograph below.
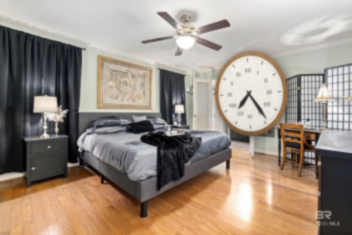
7:24
